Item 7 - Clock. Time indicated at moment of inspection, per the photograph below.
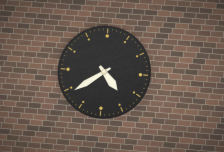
4:39
